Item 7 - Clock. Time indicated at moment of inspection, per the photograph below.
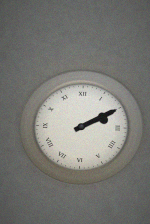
2:10
